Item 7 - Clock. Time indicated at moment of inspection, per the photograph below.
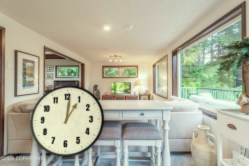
1:01
